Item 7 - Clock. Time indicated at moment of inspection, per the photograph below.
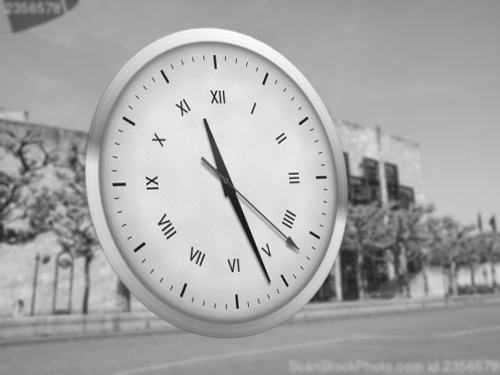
11:26:22
